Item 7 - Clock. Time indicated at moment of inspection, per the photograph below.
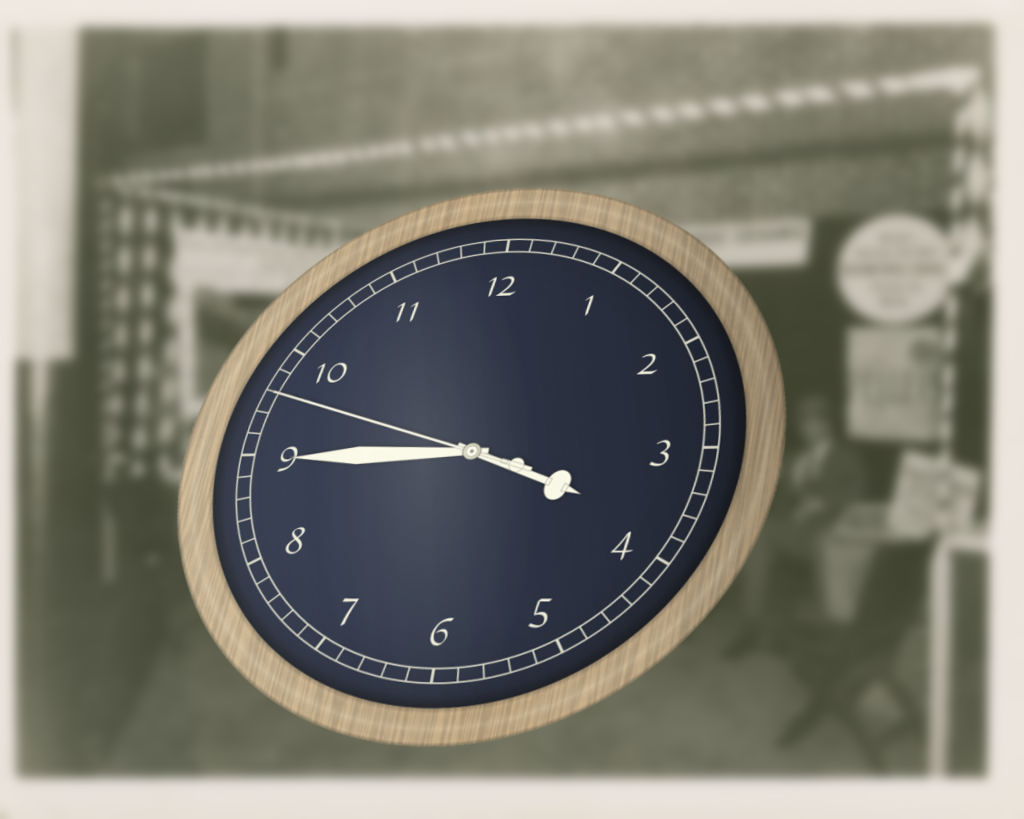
3:44:48
